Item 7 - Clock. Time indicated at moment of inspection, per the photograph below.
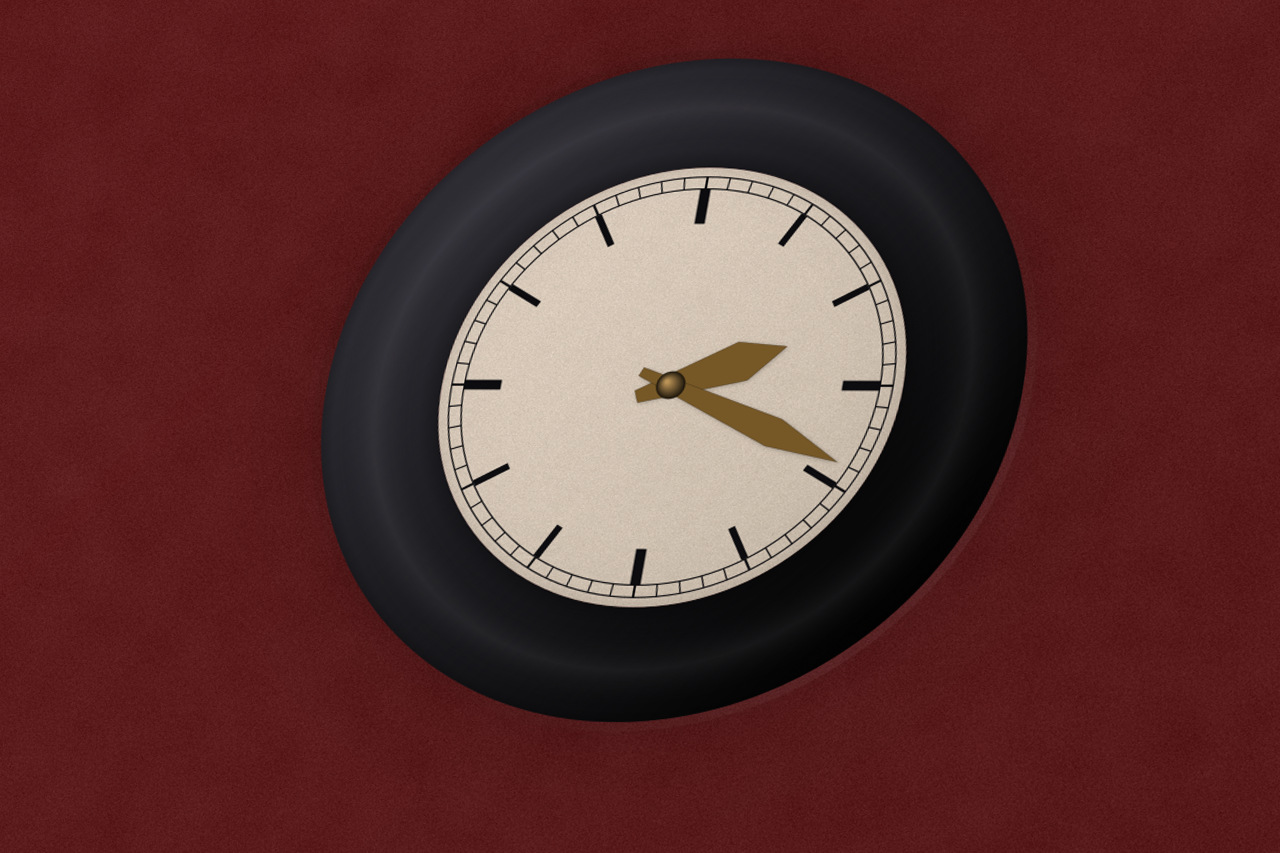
2:19
